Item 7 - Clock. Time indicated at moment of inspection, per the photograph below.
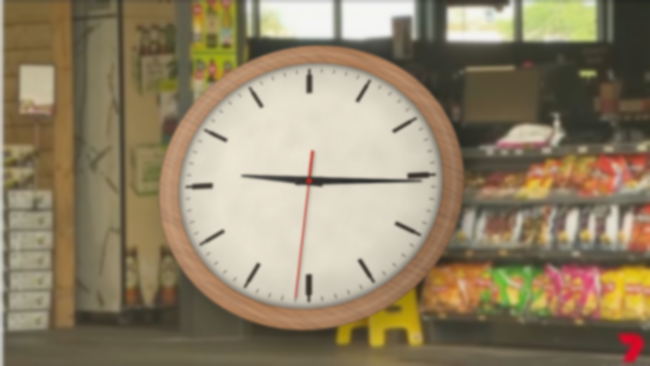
9:15:31
